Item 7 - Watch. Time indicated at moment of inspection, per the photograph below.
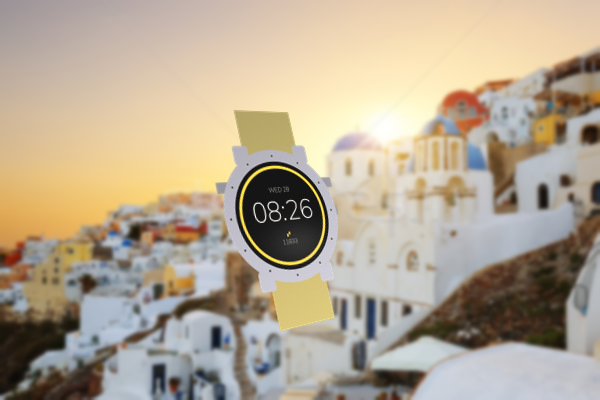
8:26
